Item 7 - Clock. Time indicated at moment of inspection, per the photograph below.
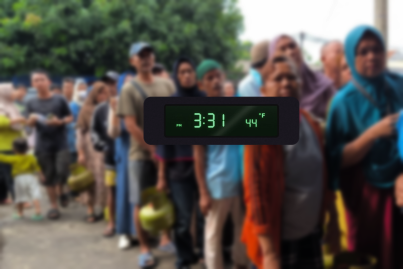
3:31
